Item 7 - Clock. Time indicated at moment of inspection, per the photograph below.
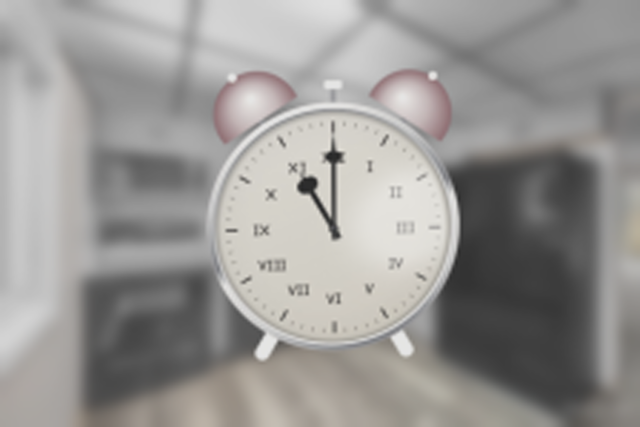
11:00
